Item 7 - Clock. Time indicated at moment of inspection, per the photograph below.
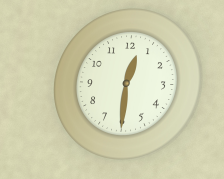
12:30
